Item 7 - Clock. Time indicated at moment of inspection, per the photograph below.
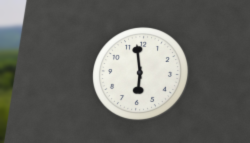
5:58
